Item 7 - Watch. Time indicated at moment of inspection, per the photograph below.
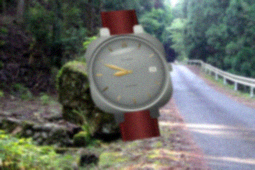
8:49
